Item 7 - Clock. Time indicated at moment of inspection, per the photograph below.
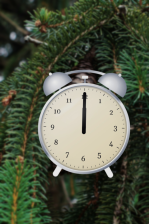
12:00
